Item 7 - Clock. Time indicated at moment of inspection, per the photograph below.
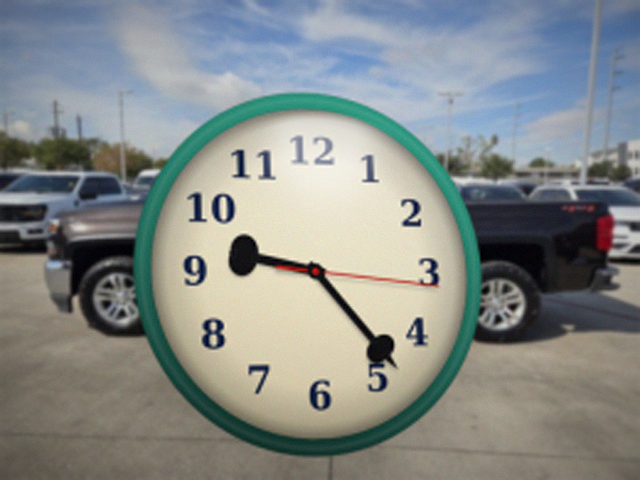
9:23:16
